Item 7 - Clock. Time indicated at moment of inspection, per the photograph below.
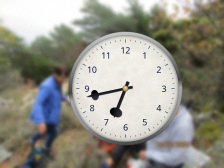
6:43
